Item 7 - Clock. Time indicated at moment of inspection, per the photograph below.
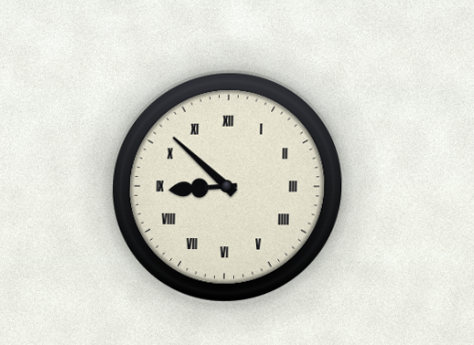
8:52
